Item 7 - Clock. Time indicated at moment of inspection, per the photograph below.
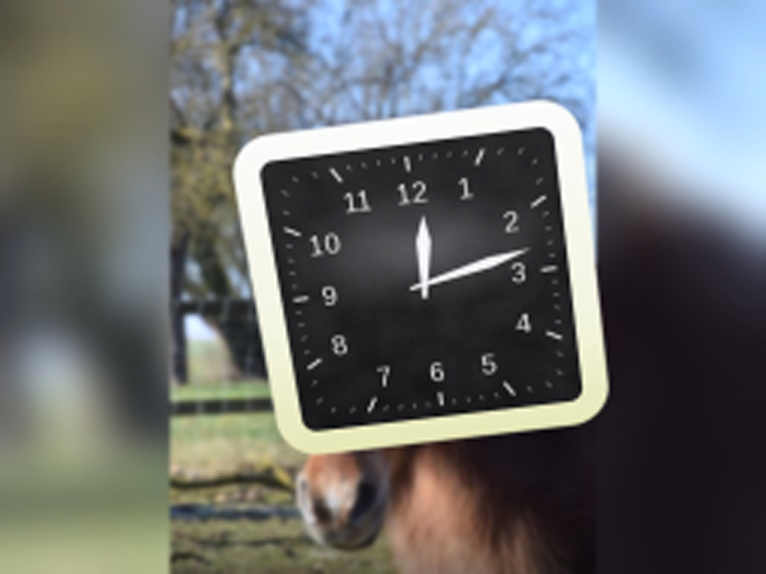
12:13
